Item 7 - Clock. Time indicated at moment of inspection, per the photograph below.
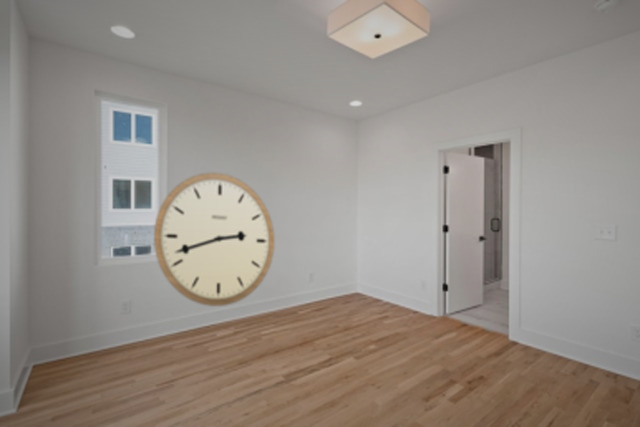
2:42
